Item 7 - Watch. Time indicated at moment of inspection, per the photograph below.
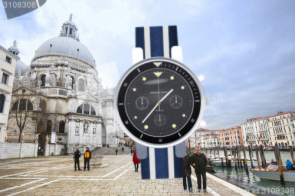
1:37
